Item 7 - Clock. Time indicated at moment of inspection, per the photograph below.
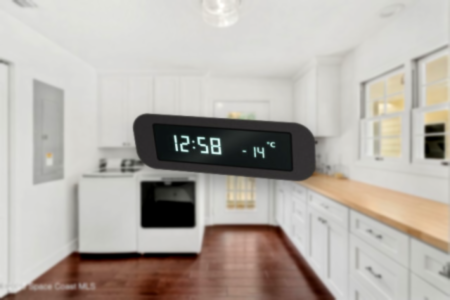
12:58
